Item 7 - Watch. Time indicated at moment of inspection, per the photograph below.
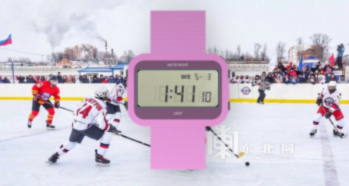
1:41:10
